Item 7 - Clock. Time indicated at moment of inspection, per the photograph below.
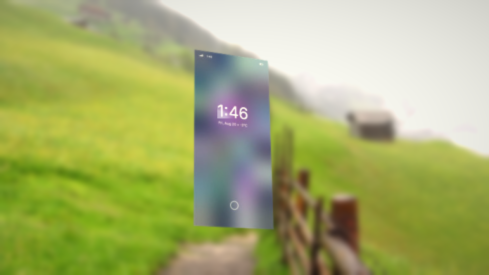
1:46
